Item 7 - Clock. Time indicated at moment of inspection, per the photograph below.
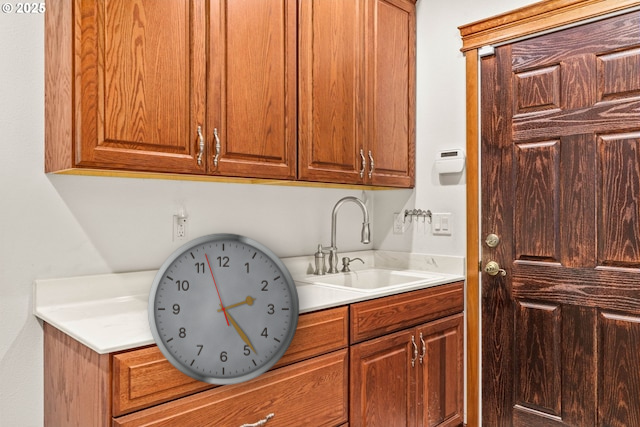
2:23:57
